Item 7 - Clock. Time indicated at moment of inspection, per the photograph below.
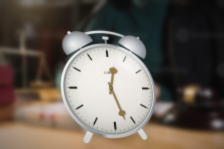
12:27
